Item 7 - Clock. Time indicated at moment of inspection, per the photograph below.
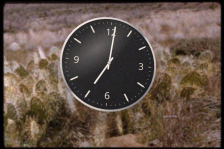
7:01
